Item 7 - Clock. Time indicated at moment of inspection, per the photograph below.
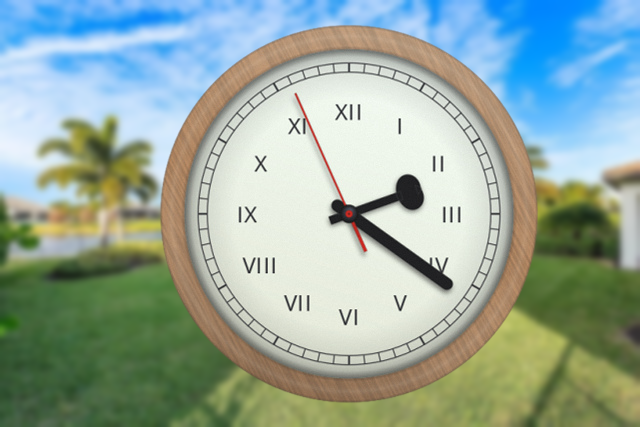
2:20:56
